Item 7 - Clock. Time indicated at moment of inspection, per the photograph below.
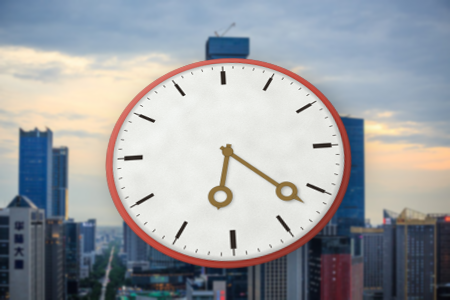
6:22
